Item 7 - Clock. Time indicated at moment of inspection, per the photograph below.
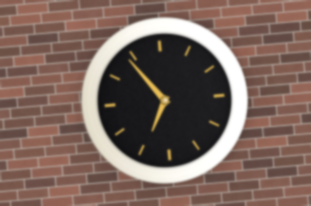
6:54
